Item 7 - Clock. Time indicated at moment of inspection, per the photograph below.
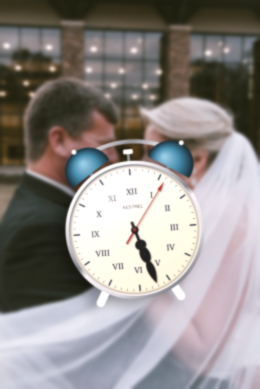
5:27:06
